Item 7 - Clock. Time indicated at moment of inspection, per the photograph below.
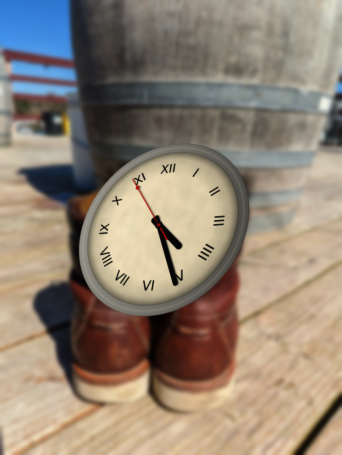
4:25:54
